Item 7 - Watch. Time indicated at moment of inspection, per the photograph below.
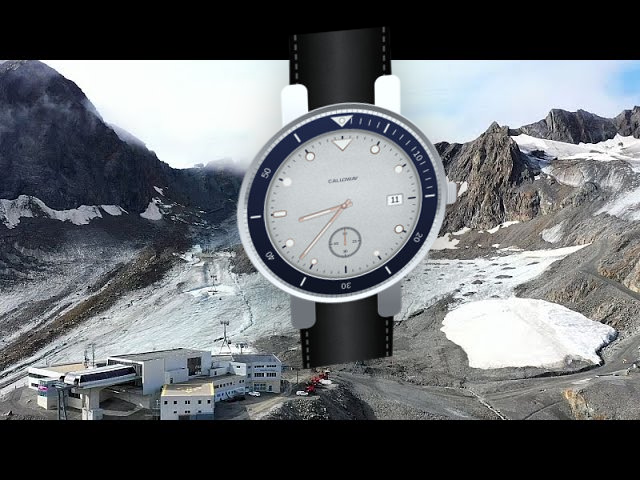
8:37
